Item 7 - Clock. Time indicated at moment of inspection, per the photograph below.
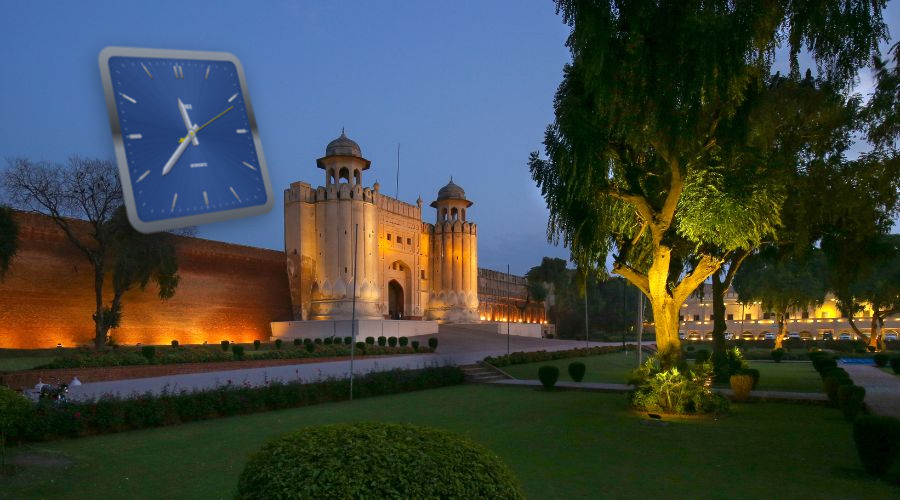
11:38:11
